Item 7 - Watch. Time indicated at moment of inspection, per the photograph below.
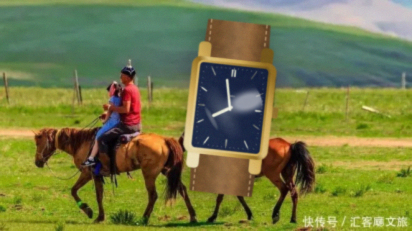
7:58
